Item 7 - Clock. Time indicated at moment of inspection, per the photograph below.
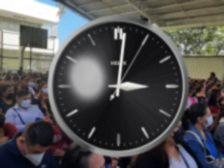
3:01:05
